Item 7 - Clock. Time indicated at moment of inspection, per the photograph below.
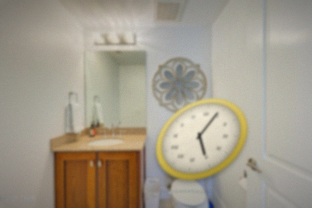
5:04
